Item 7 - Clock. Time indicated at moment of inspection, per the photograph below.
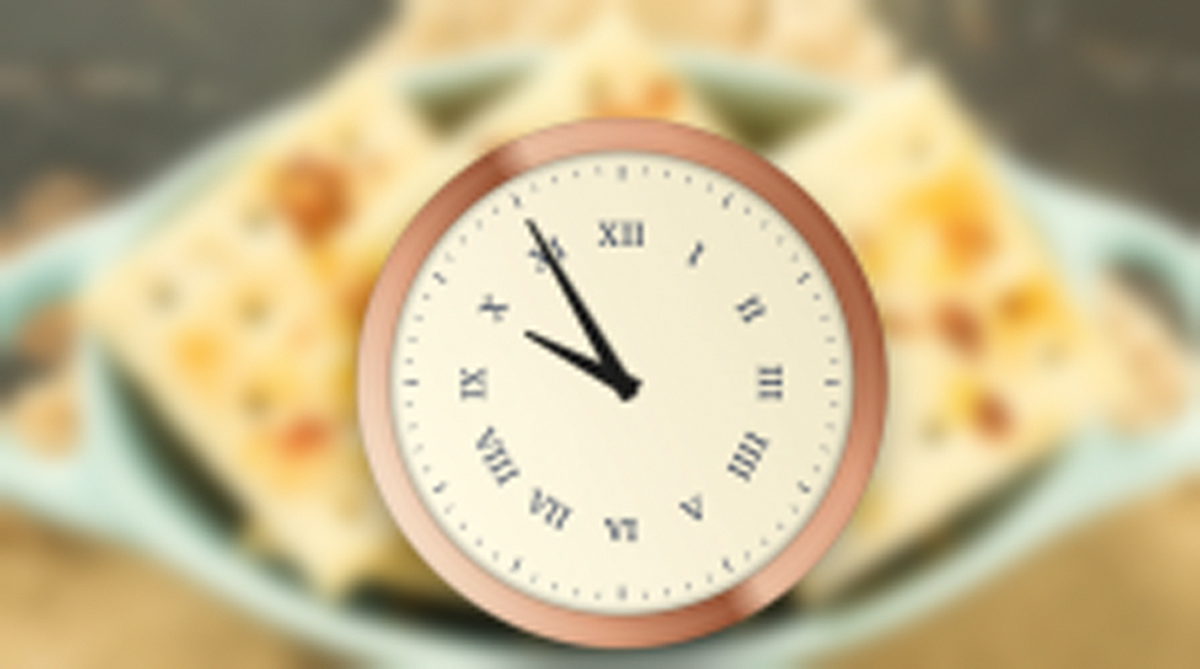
9:55
